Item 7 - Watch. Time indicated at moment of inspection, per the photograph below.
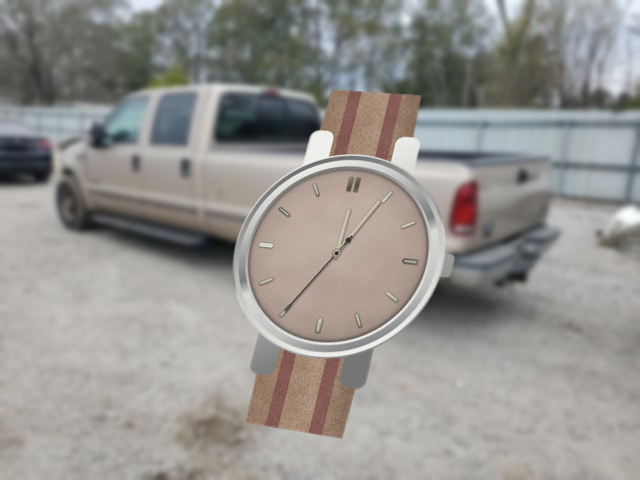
12:04:35
